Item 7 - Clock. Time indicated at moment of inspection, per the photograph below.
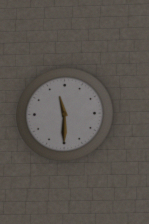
11:30
